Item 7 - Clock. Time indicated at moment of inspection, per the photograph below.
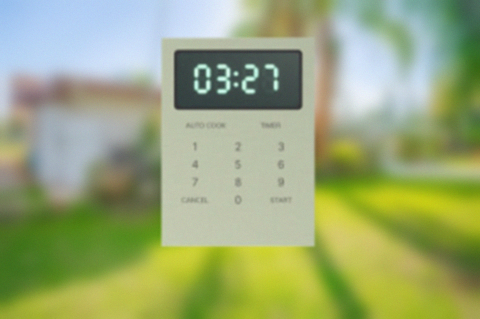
3:27
